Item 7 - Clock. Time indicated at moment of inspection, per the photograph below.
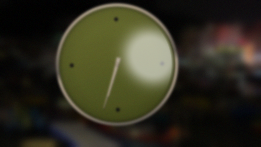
6:33
